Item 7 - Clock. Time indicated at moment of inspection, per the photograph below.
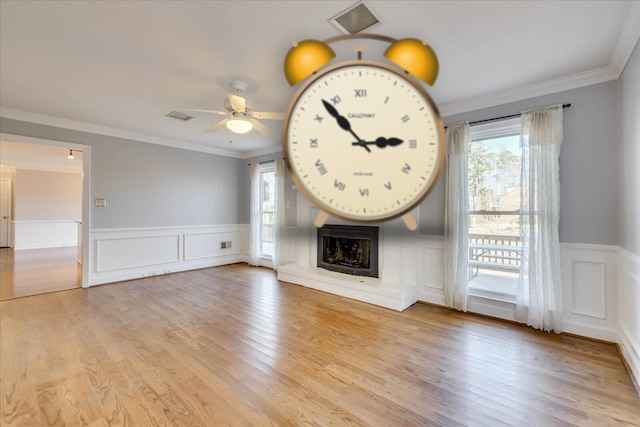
2:53
